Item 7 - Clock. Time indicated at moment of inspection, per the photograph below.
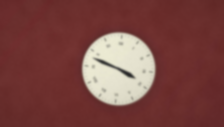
3:48
